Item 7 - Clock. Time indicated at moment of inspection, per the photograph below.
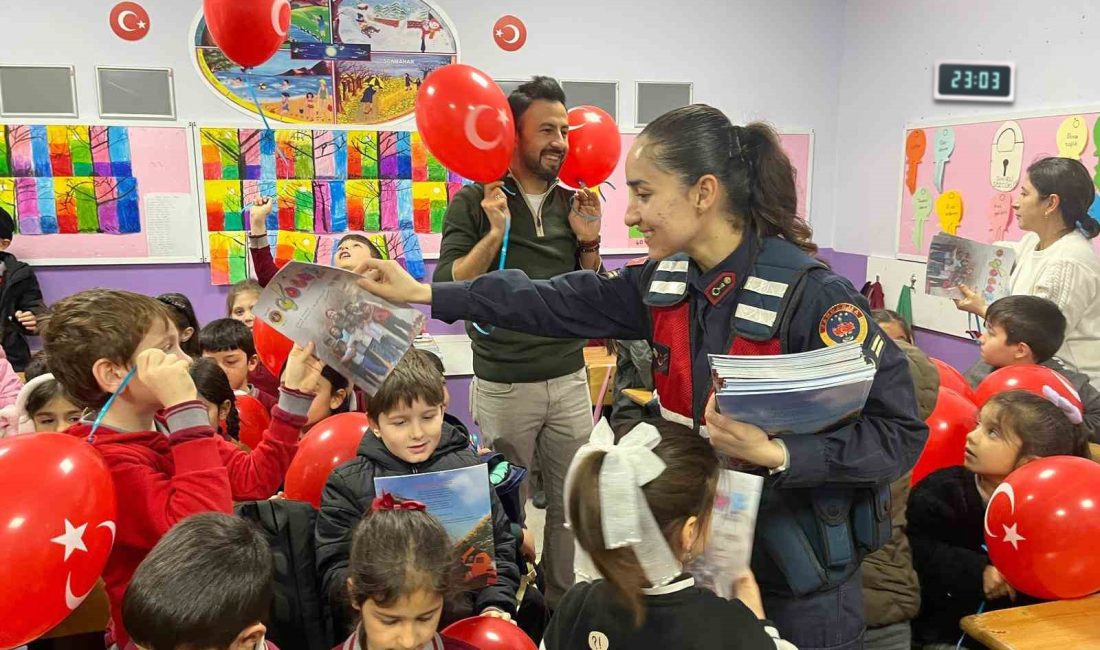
23:03
